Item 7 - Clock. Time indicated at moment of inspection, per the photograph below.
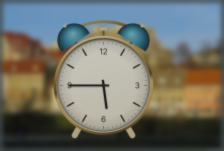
5:45
